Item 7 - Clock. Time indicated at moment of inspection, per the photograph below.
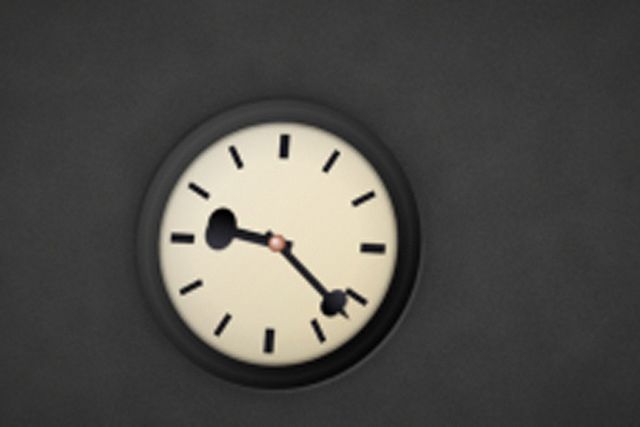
9:22
